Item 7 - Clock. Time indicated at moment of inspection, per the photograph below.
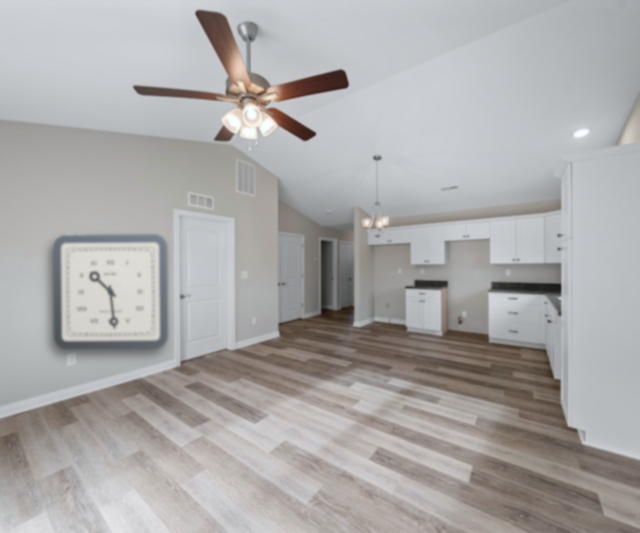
10:29
